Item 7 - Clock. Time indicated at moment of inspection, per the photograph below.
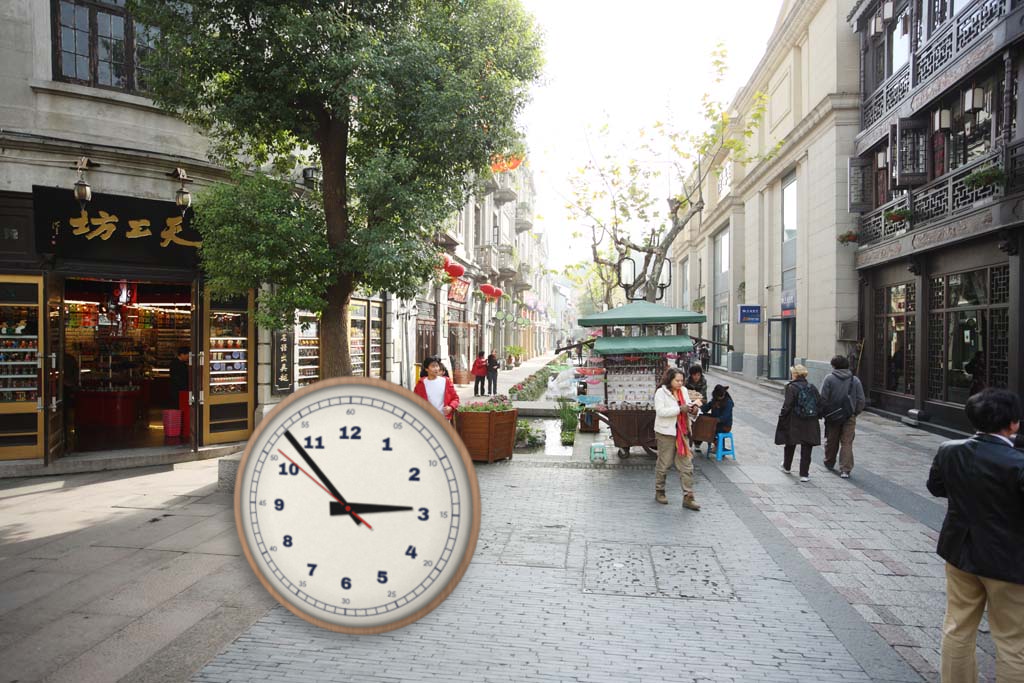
2:52:51
